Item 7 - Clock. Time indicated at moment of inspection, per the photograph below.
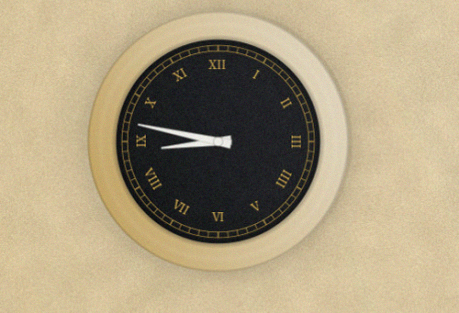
8:47
